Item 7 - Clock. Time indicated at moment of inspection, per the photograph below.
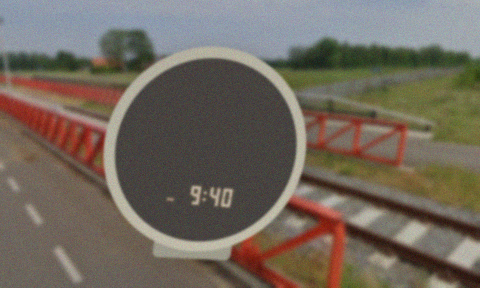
9:40
